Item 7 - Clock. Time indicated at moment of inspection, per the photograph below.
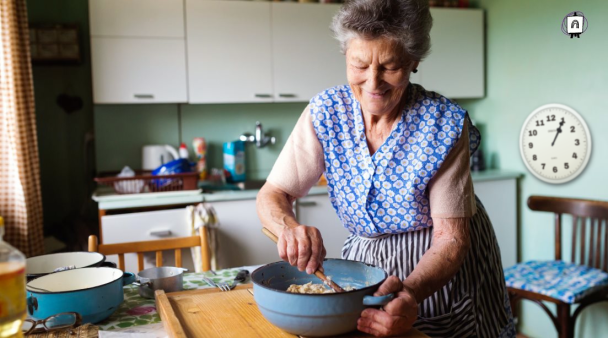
1:05
